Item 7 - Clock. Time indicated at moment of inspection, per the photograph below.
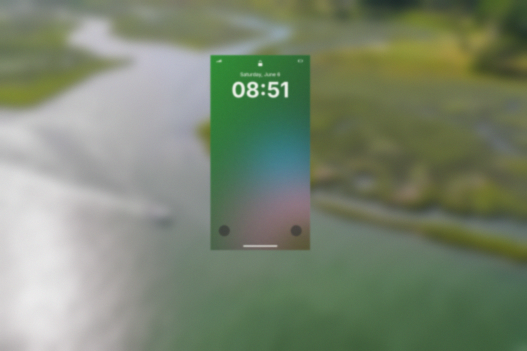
8:51
